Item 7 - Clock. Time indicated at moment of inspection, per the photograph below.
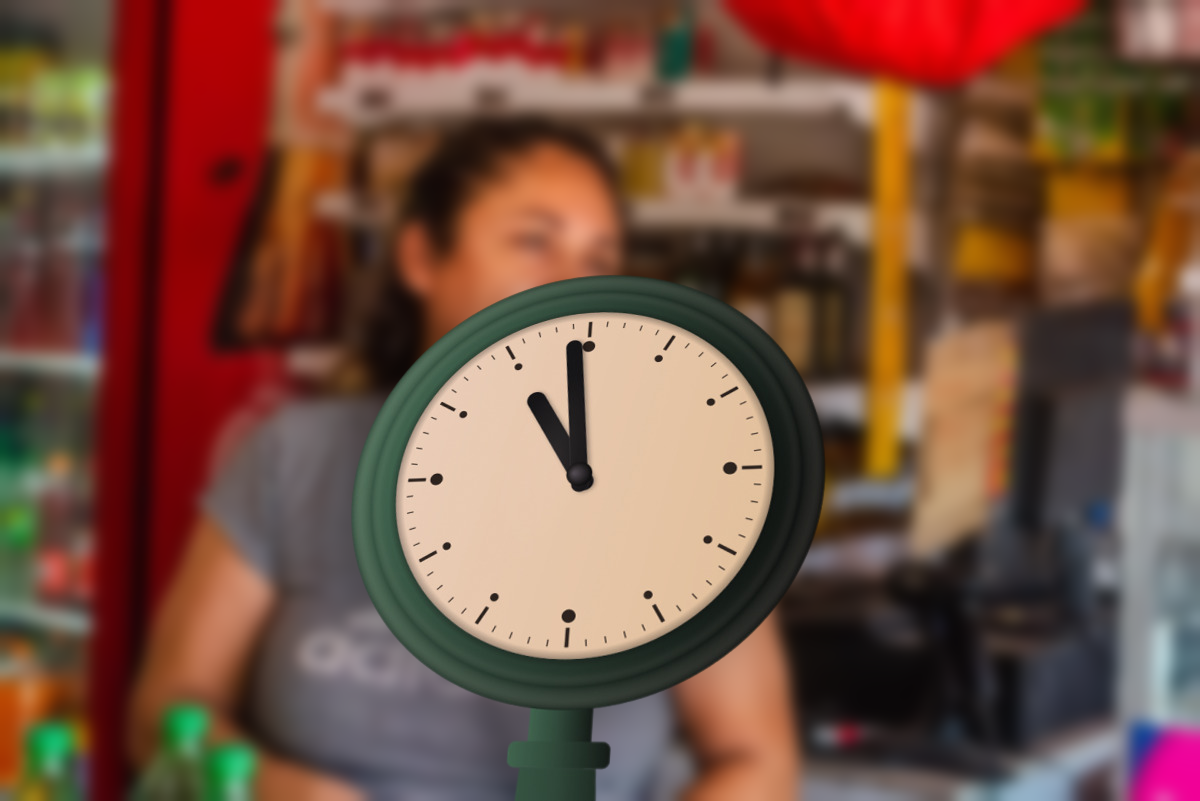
10:59
